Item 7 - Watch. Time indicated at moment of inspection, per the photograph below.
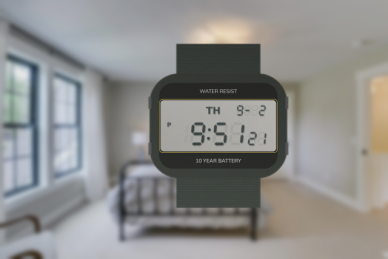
9:51:21
